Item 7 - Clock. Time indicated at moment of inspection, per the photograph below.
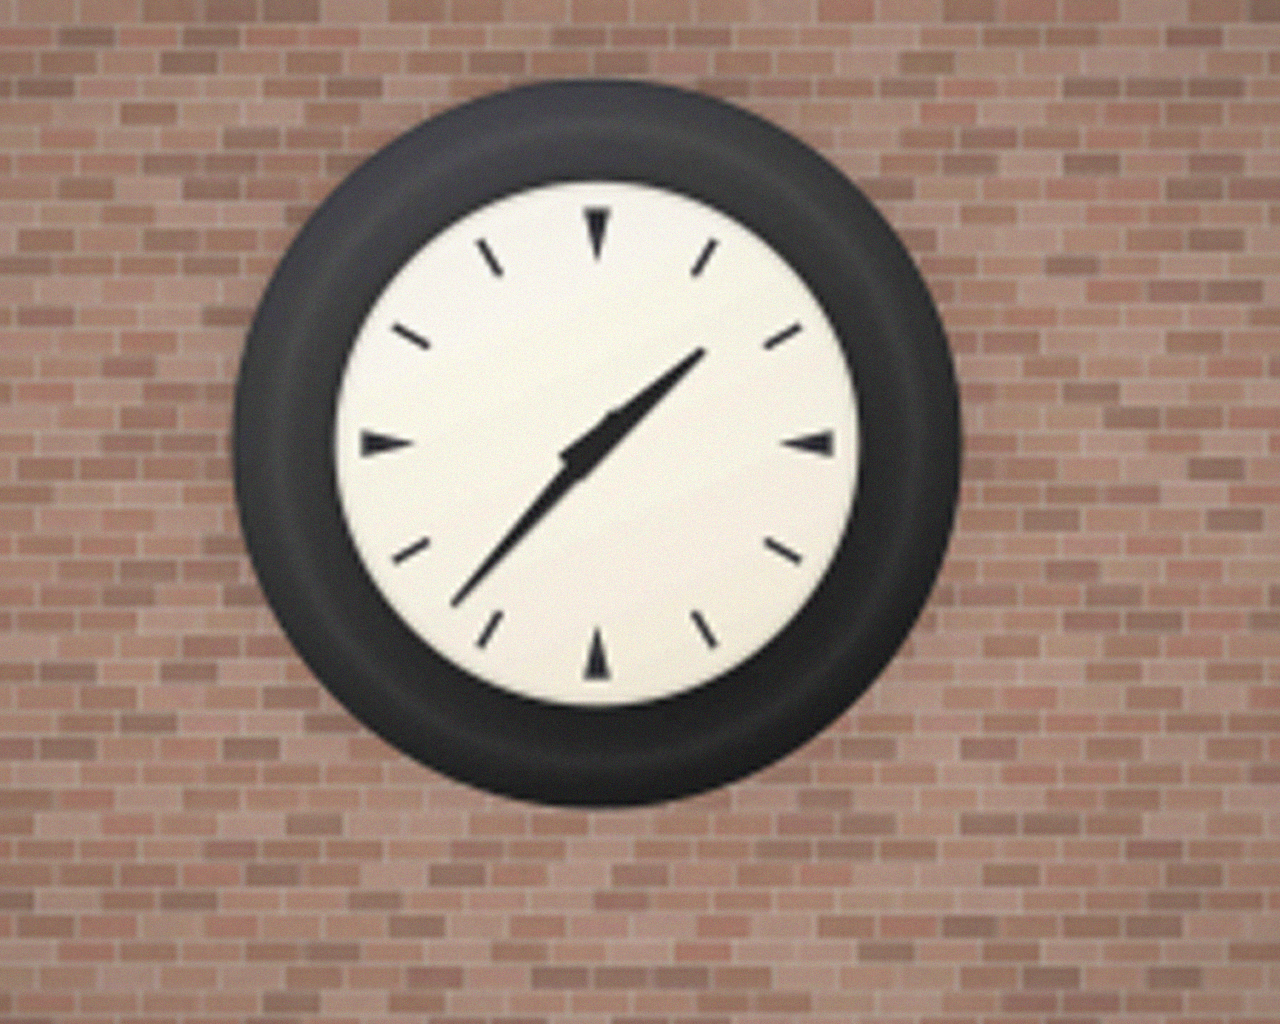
1:37
